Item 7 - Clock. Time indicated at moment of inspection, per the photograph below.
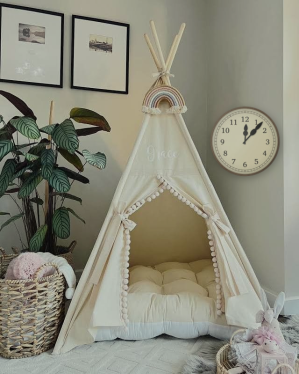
12:07
